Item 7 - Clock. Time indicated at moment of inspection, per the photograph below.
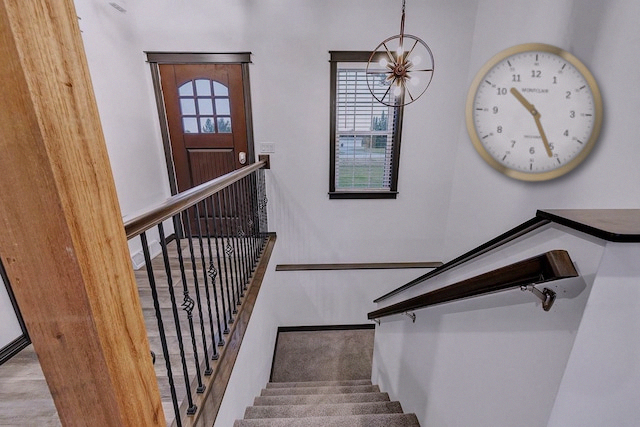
10:26
